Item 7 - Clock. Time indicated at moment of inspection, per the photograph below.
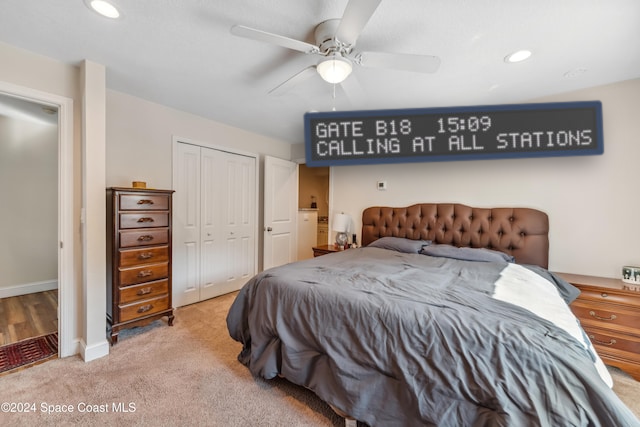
15:09
